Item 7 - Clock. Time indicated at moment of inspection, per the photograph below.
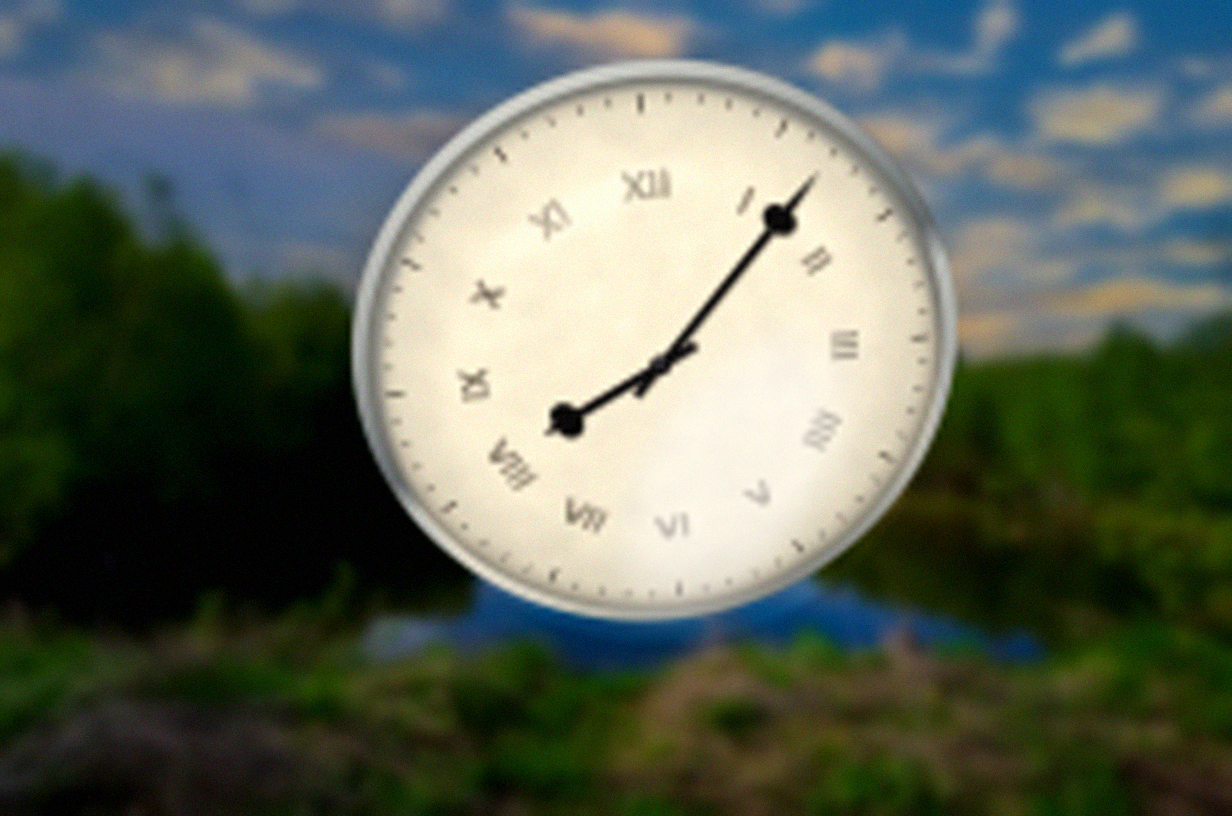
8:07
